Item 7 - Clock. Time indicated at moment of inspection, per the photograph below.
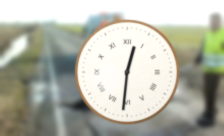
12:31
